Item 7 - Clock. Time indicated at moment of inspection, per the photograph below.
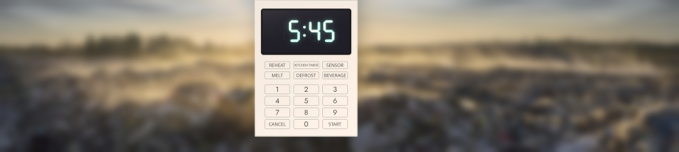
5:45
